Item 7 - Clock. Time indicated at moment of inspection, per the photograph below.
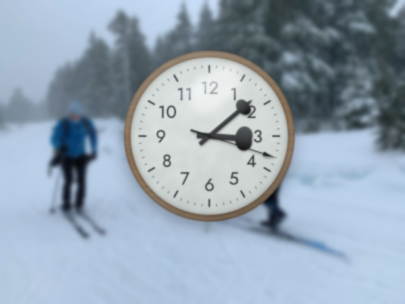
3:08:18
